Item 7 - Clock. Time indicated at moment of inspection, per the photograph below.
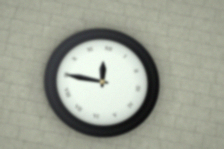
11:45
